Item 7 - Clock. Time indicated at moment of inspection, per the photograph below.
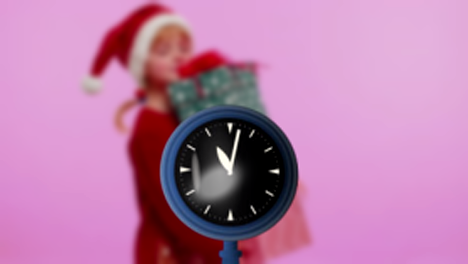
11:02
